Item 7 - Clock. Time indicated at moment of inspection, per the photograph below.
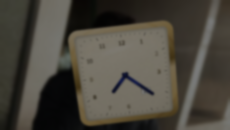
7:22
